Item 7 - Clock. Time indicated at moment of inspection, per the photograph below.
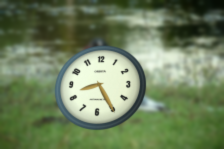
8:25
